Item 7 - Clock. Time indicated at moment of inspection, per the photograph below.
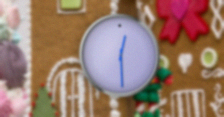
12:30
